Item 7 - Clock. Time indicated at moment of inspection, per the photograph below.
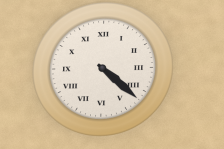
4:22
